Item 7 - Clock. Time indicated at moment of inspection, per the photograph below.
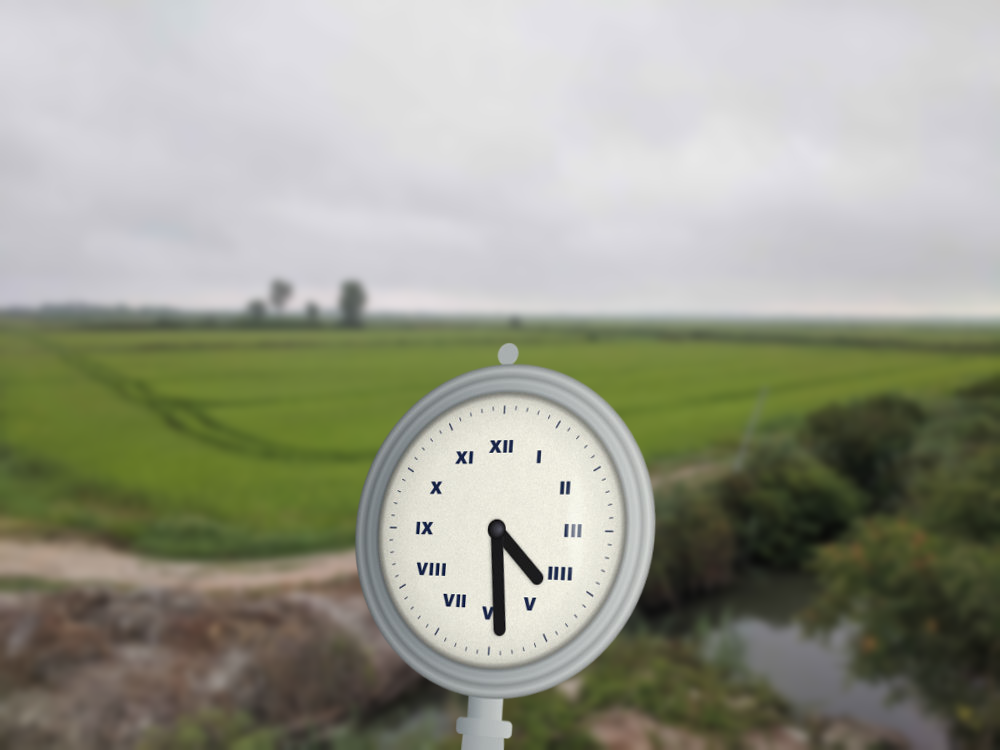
4:29
